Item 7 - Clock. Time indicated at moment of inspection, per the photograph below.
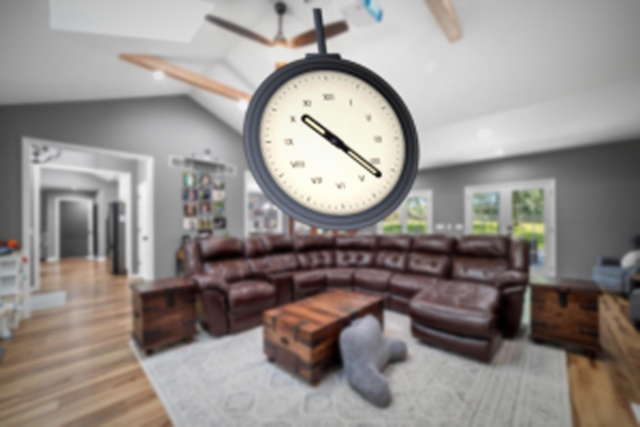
10:22
